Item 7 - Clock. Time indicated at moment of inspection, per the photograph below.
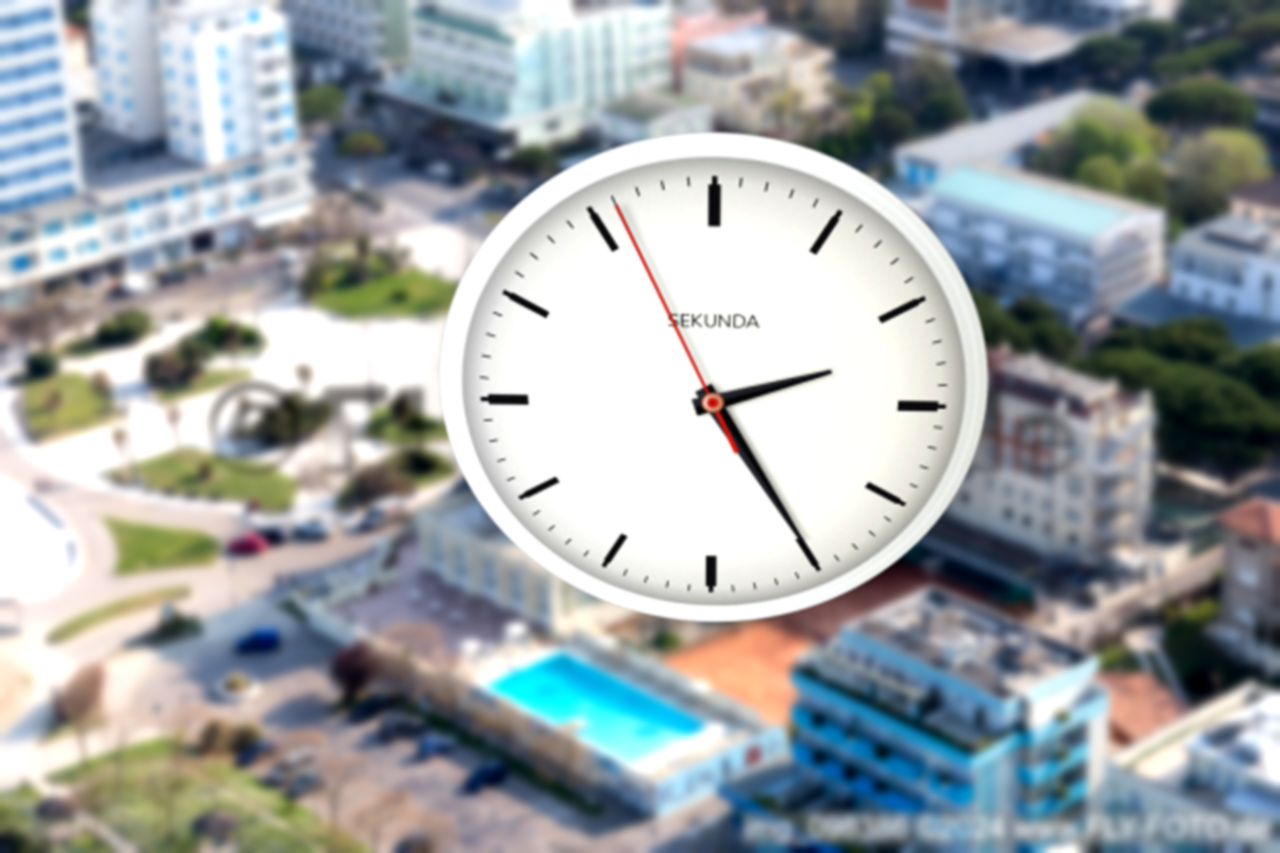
2:24:56
